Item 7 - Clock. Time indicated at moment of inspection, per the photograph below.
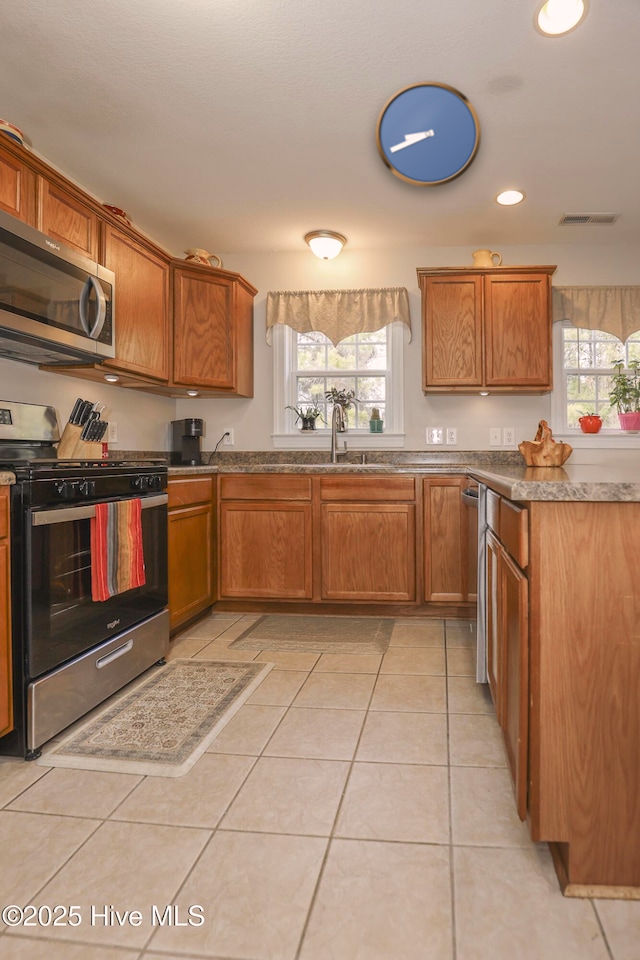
8:41
